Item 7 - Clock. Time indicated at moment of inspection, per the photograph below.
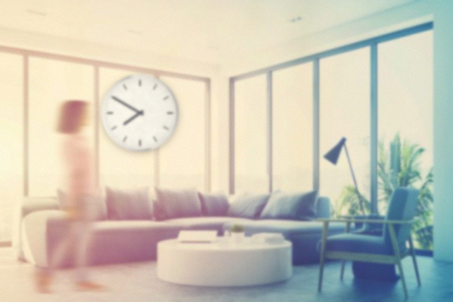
7:50
